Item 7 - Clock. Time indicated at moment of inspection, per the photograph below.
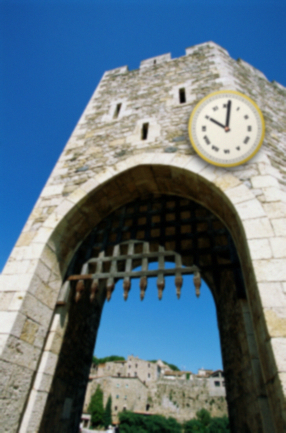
10:01
